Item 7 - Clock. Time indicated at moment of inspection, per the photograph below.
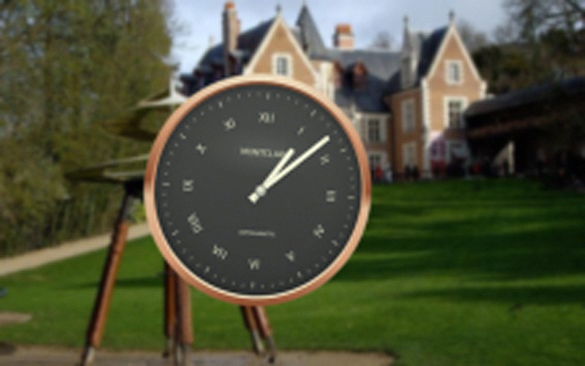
1:08
